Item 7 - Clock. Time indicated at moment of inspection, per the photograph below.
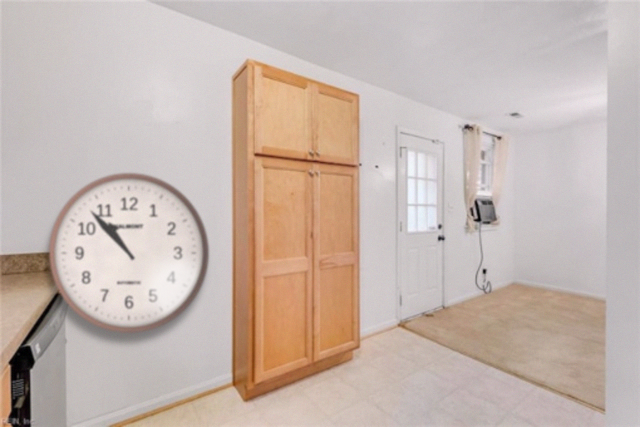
10:53
